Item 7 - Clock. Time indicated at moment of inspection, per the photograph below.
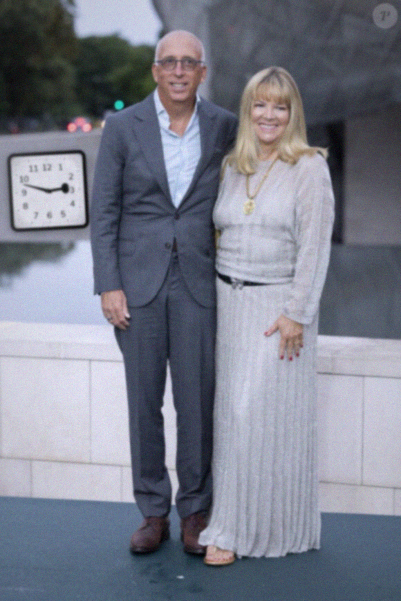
2:48
